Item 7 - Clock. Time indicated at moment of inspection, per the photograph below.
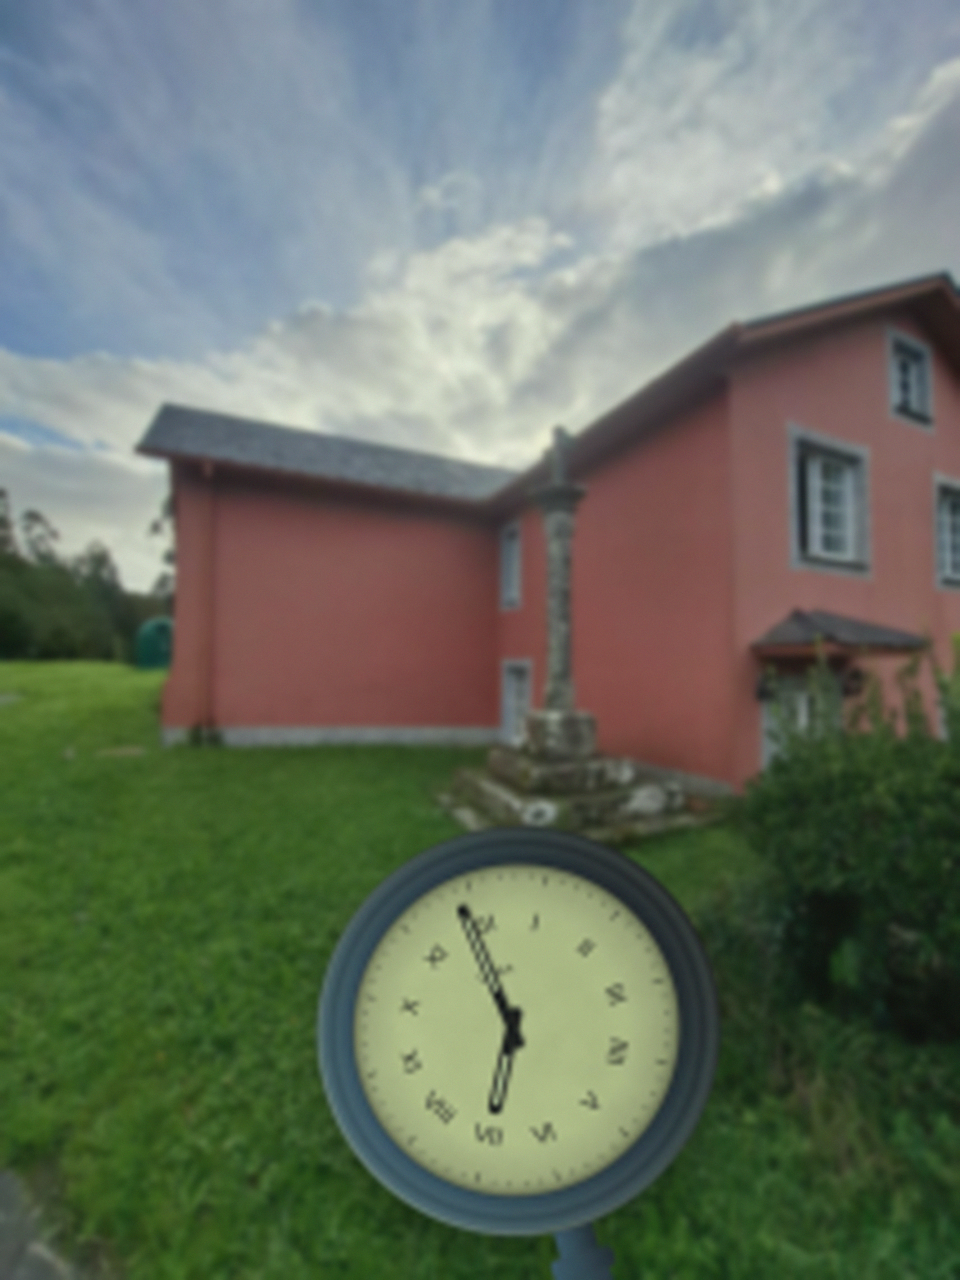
6:59
